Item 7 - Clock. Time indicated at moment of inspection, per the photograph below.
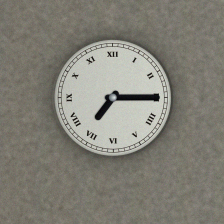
7:15
